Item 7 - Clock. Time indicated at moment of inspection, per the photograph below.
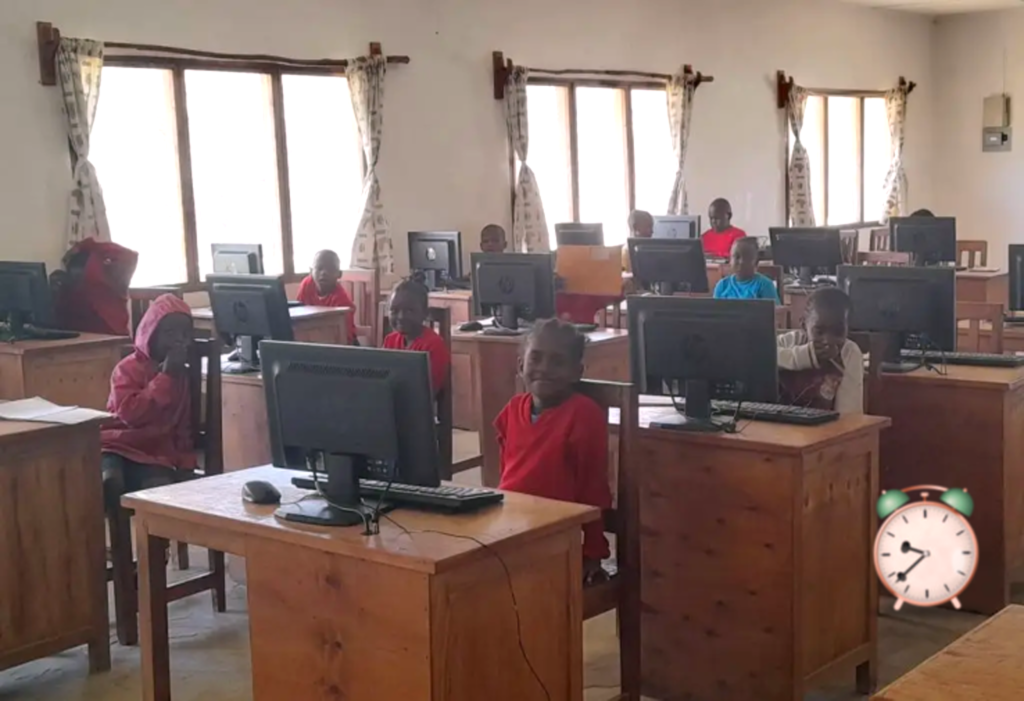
9:38
